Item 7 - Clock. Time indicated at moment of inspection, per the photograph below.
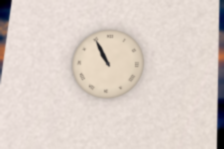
10:55
